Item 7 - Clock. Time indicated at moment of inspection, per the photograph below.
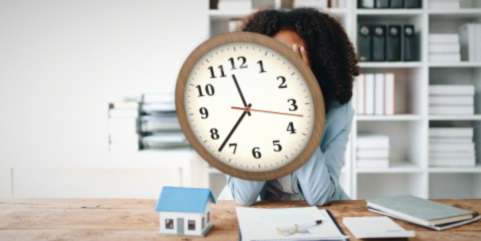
11:37:17
